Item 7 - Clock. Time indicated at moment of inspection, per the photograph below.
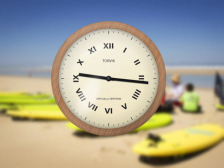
9:16
